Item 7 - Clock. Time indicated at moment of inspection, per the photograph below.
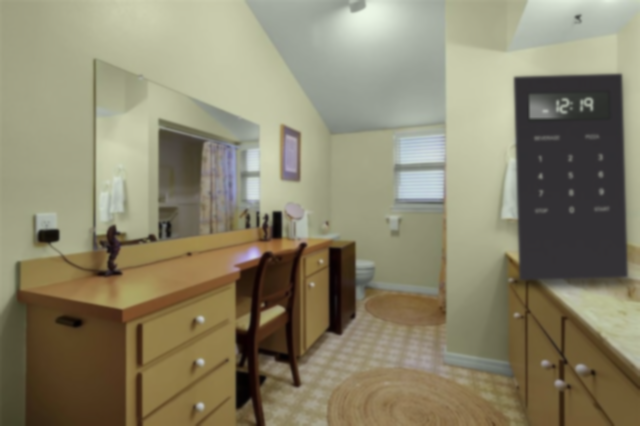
12:19
